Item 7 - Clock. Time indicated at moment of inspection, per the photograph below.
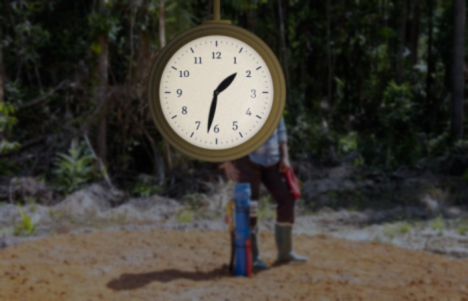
1:32
